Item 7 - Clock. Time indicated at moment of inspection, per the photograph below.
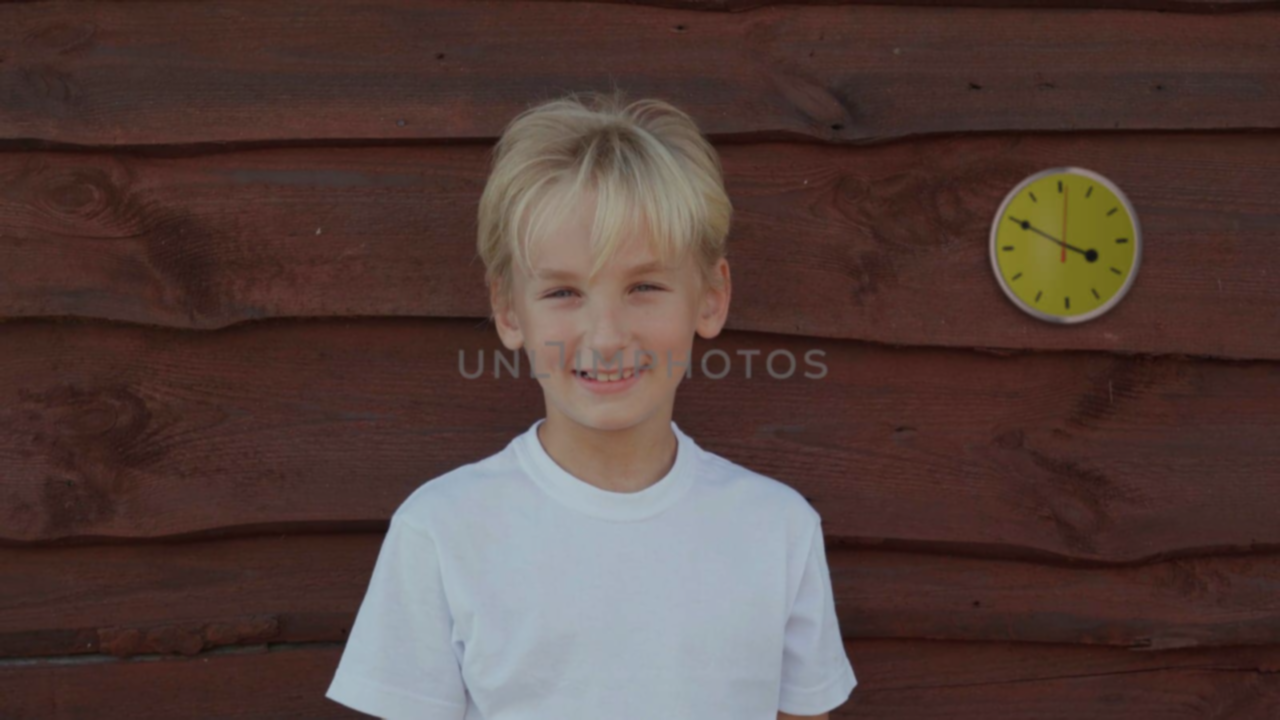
3:50:01
